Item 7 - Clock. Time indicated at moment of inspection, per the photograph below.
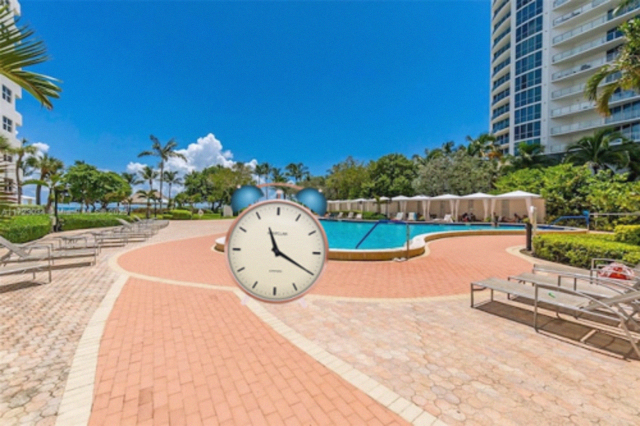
11:20
